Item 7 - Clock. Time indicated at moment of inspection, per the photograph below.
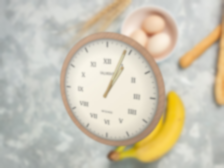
1:04
